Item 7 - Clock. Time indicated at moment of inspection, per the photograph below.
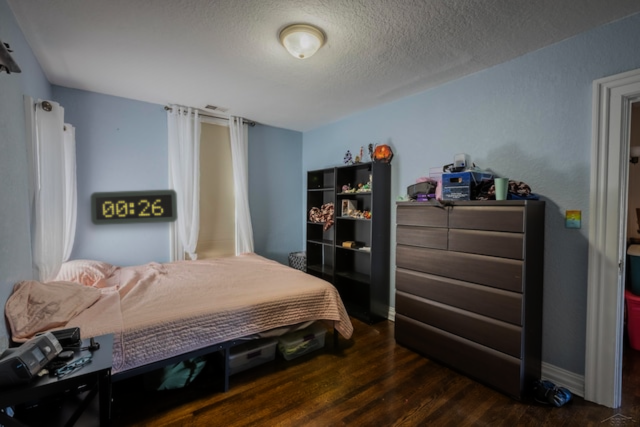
0:26
